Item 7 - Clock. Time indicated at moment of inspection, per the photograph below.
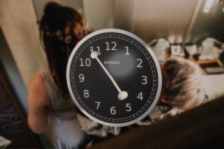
4:54
